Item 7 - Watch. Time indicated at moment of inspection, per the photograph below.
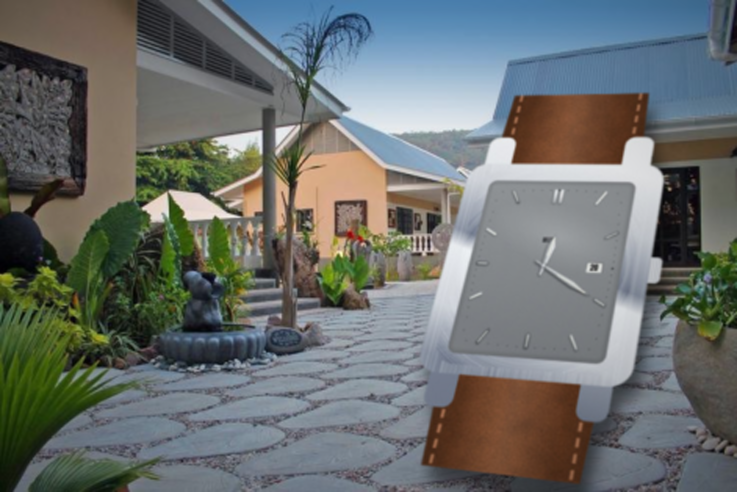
12:20
